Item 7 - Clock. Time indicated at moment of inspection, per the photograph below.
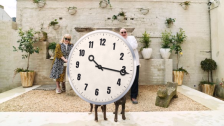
10:16
